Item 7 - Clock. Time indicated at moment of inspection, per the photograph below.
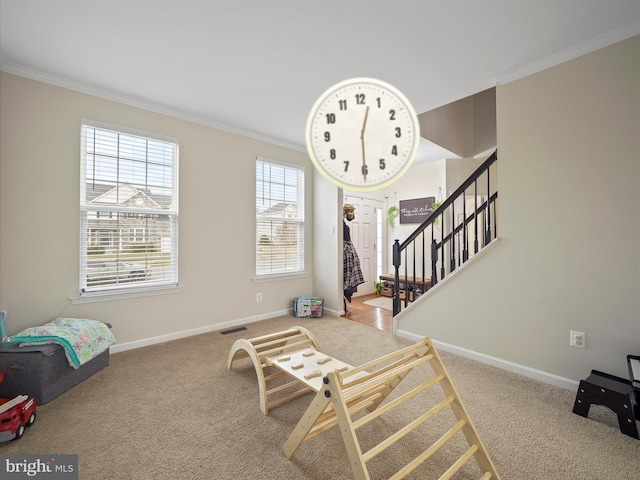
12:30
